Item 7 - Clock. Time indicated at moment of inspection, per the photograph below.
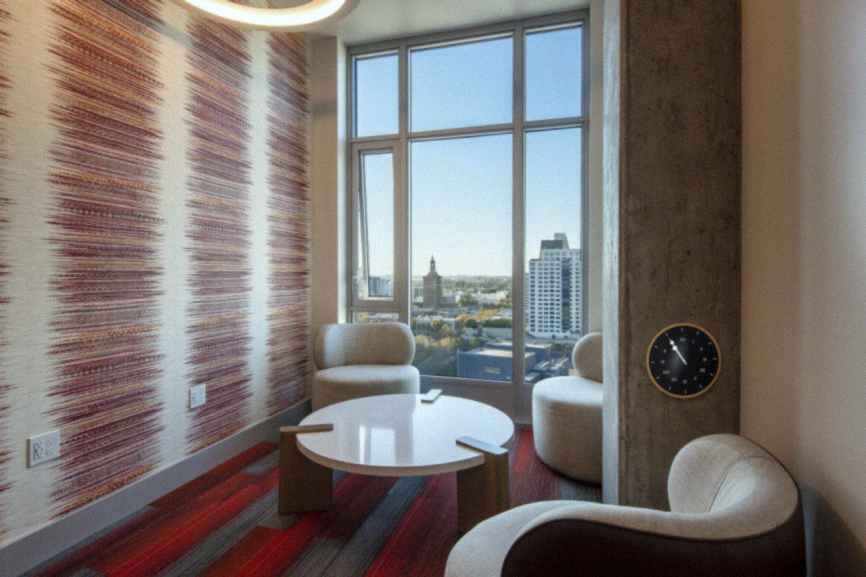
10:55
